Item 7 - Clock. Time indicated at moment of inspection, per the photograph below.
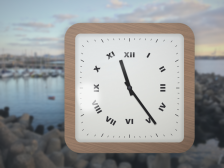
11:24
